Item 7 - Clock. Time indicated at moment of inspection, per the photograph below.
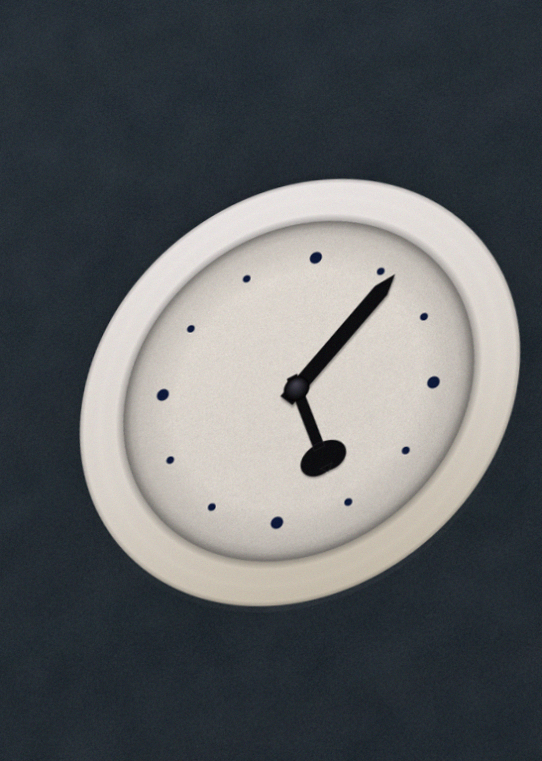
5:06
